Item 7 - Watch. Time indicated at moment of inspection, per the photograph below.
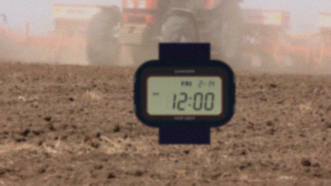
12:00
